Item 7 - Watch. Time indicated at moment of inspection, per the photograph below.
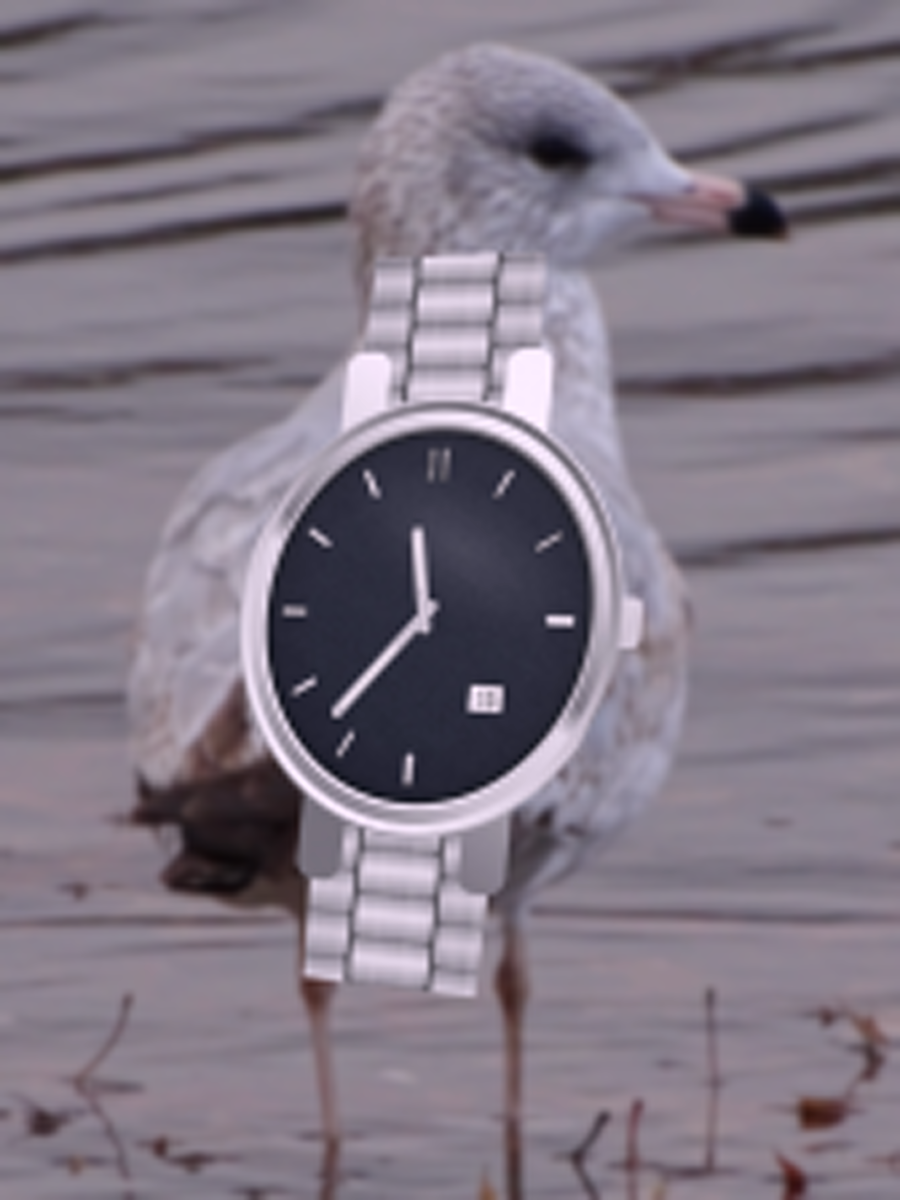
11:37
